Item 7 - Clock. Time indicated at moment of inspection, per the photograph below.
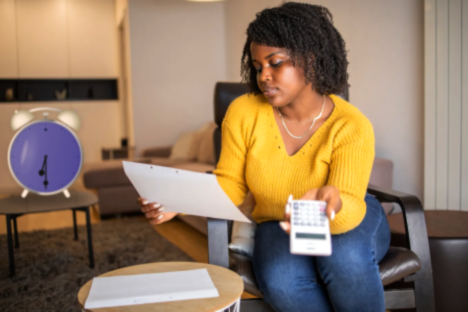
6:30
